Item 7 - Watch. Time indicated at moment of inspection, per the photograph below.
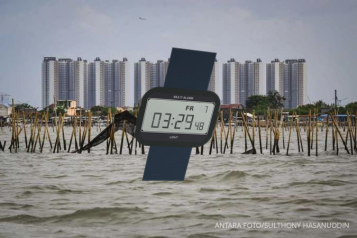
3:29:48
